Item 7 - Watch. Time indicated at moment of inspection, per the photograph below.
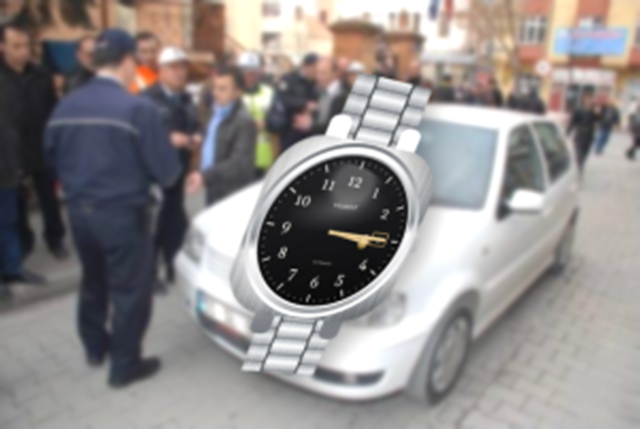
3:15
